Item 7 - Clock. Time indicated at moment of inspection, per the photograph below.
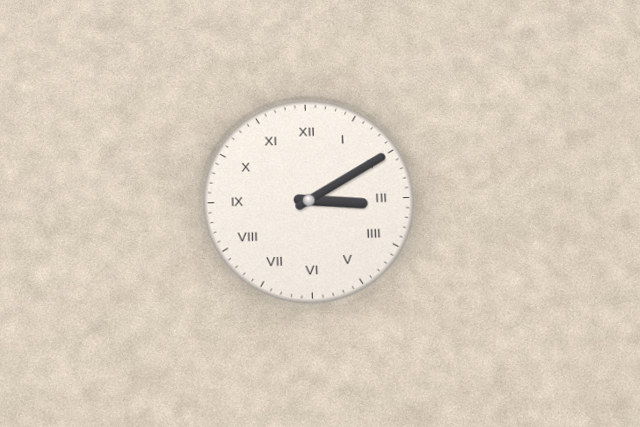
3:10
